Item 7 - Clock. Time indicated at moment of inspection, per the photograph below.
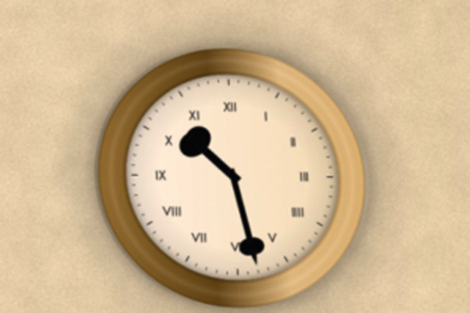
10:28
